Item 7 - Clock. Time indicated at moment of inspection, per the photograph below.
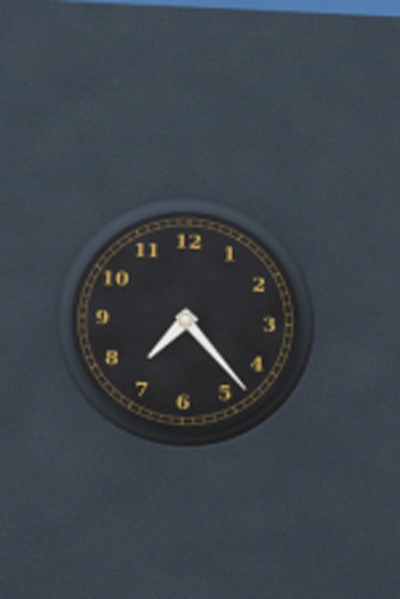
7:23
